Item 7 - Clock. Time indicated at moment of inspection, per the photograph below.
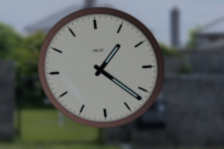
1:22
